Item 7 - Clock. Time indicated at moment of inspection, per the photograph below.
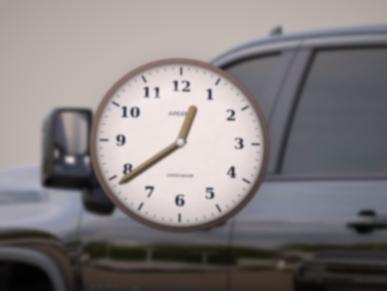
12:39
